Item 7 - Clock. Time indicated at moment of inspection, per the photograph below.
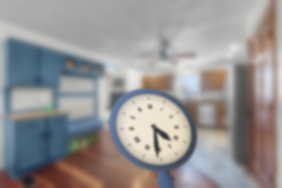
4:31
